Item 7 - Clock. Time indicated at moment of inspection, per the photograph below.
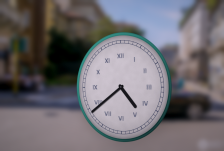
4:39
